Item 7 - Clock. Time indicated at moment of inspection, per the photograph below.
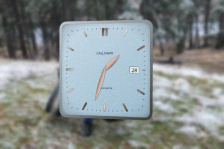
1:33
